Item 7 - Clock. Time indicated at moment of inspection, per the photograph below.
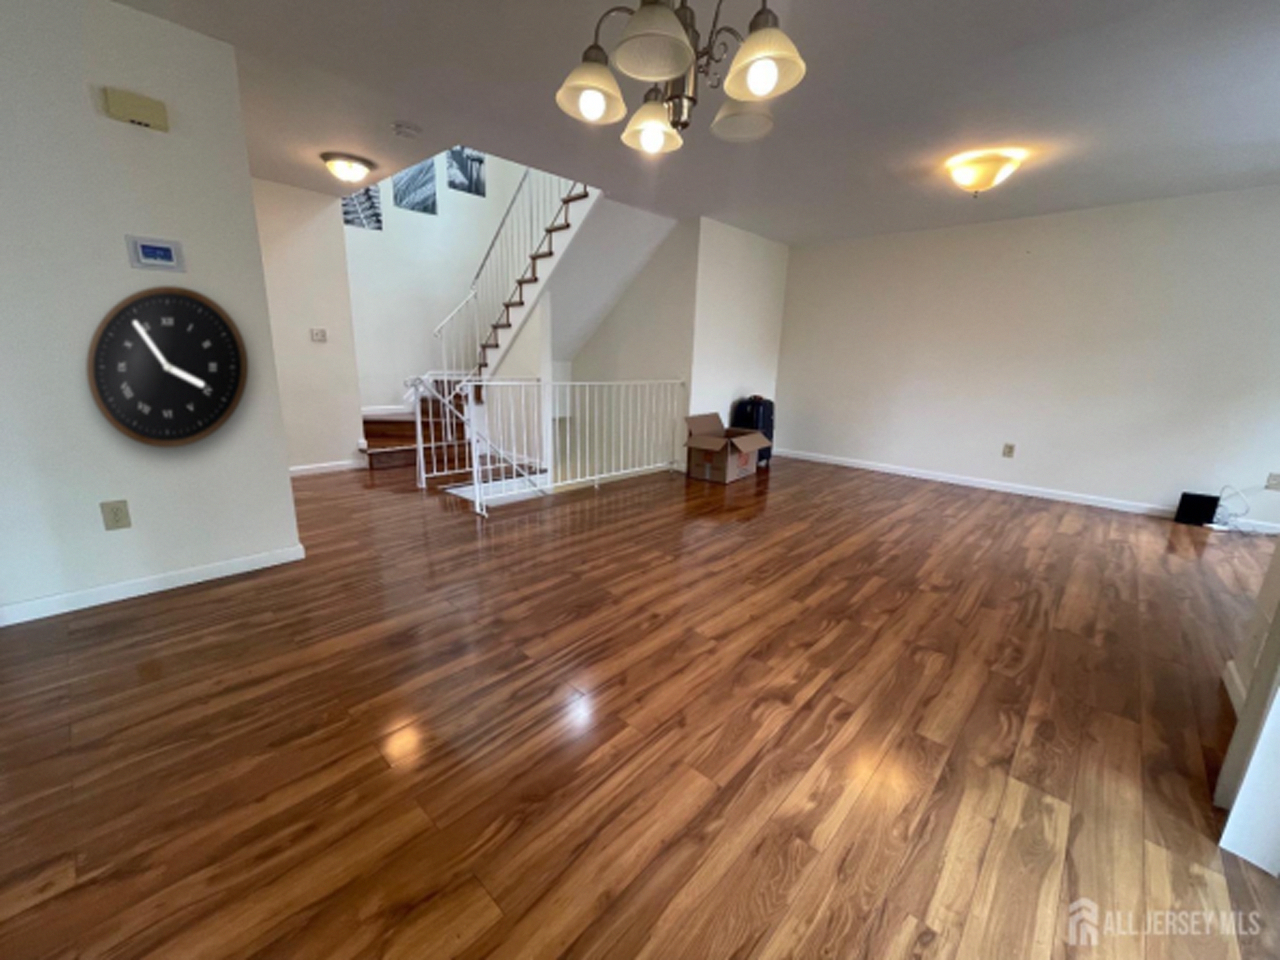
3:54
